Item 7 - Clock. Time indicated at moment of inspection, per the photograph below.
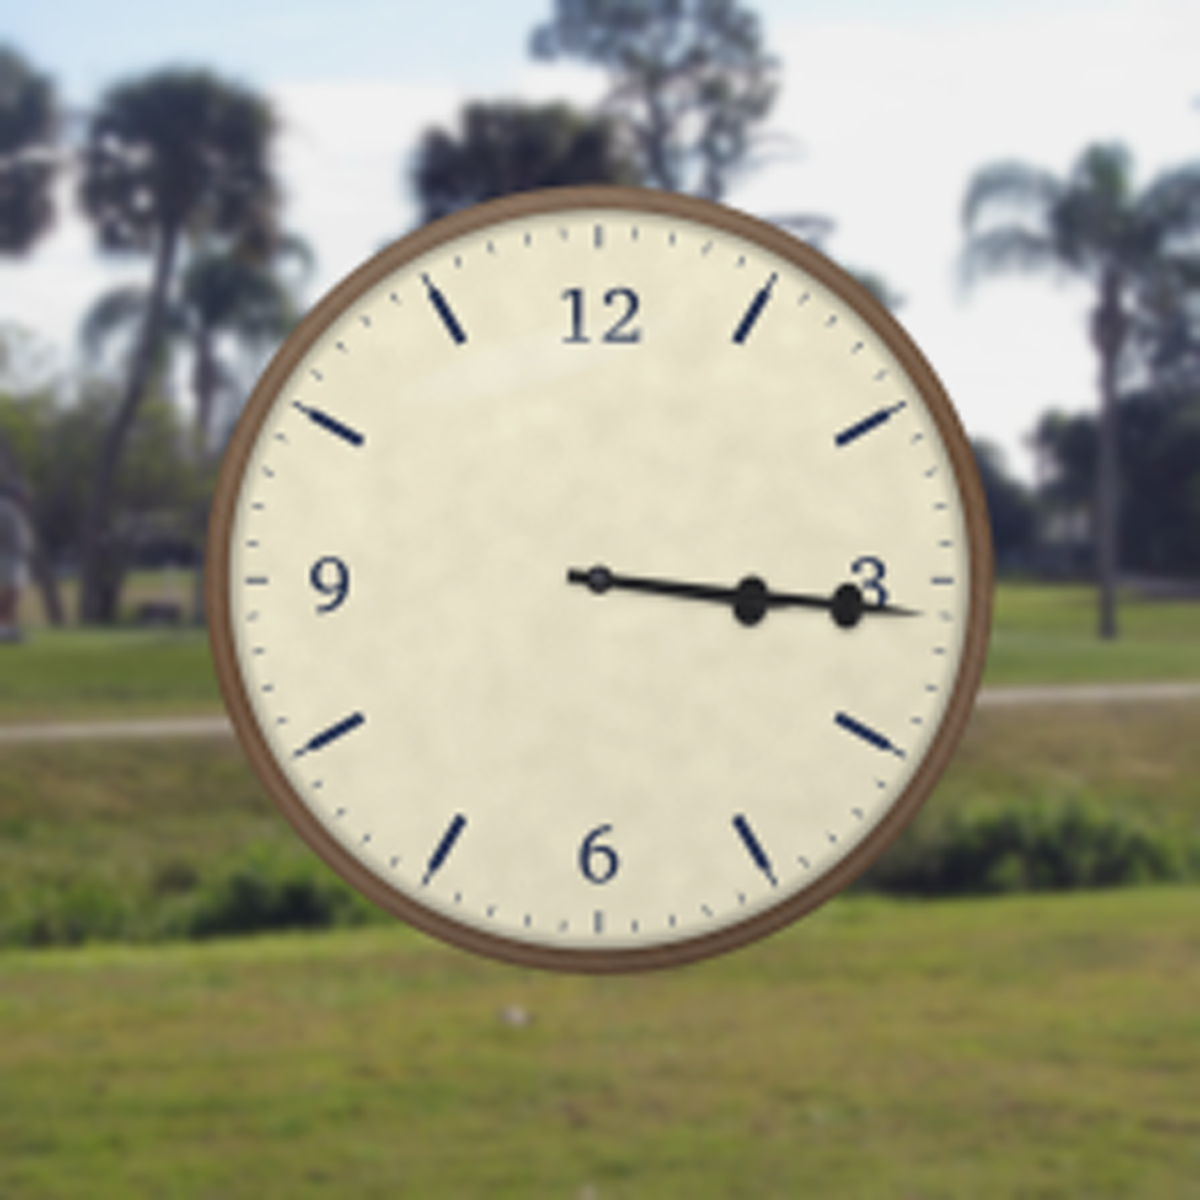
3:16
